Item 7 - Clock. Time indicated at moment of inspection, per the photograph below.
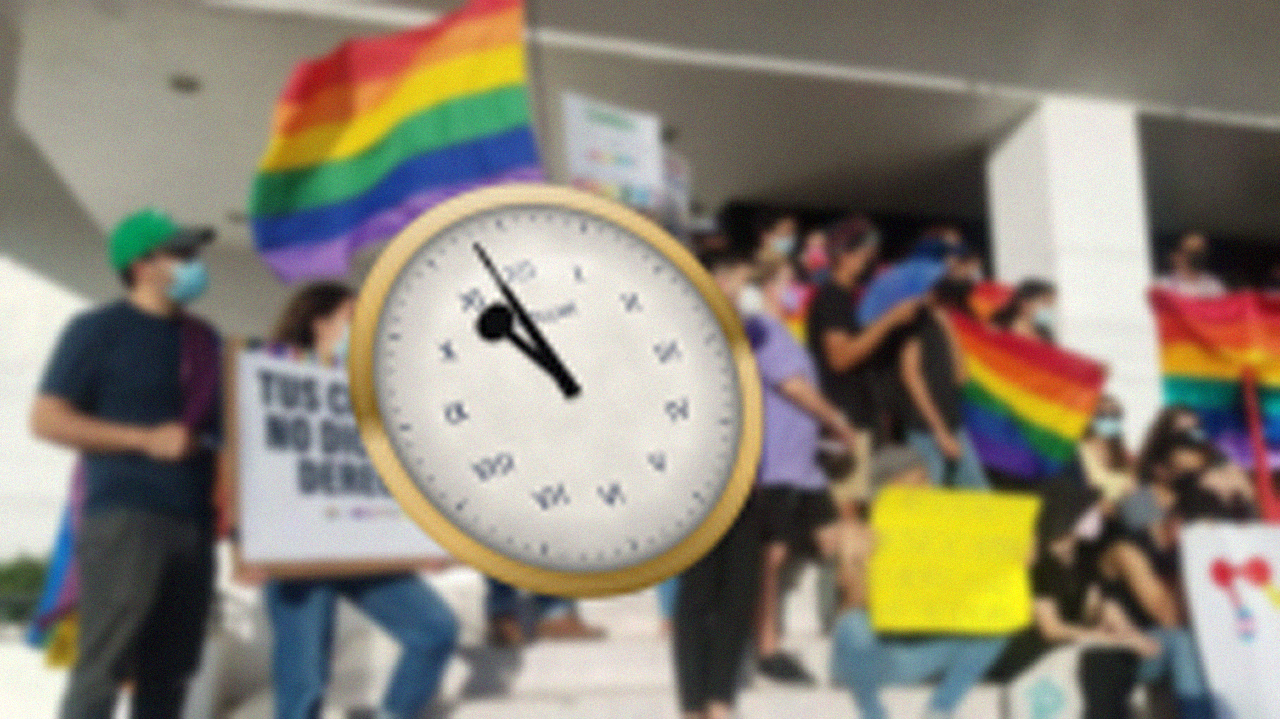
10:58
